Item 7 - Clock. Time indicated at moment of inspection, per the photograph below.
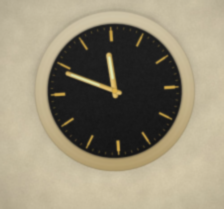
11:49
